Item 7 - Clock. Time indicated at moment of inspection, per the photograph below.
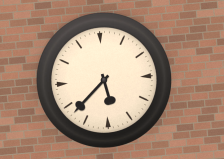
5:38
